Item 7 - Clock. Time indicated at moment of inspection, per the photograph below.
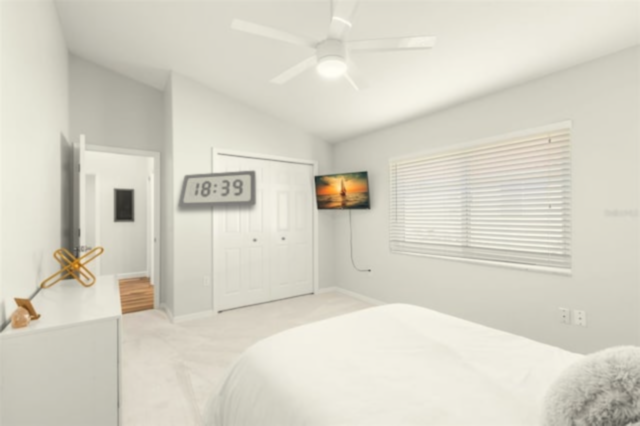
18:39
